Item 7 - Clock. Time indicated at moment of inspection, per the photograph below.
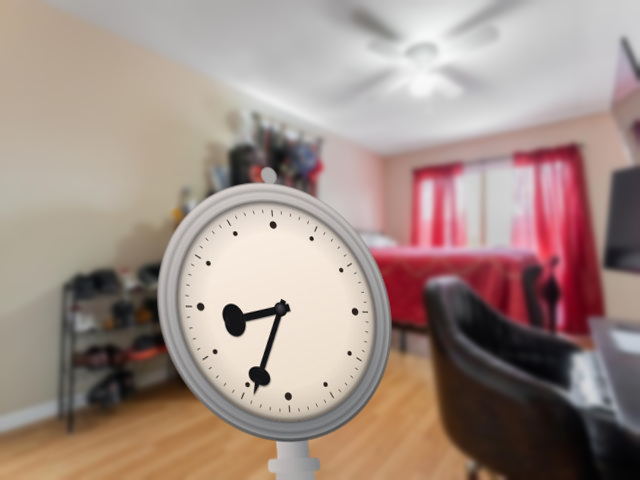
8:34
